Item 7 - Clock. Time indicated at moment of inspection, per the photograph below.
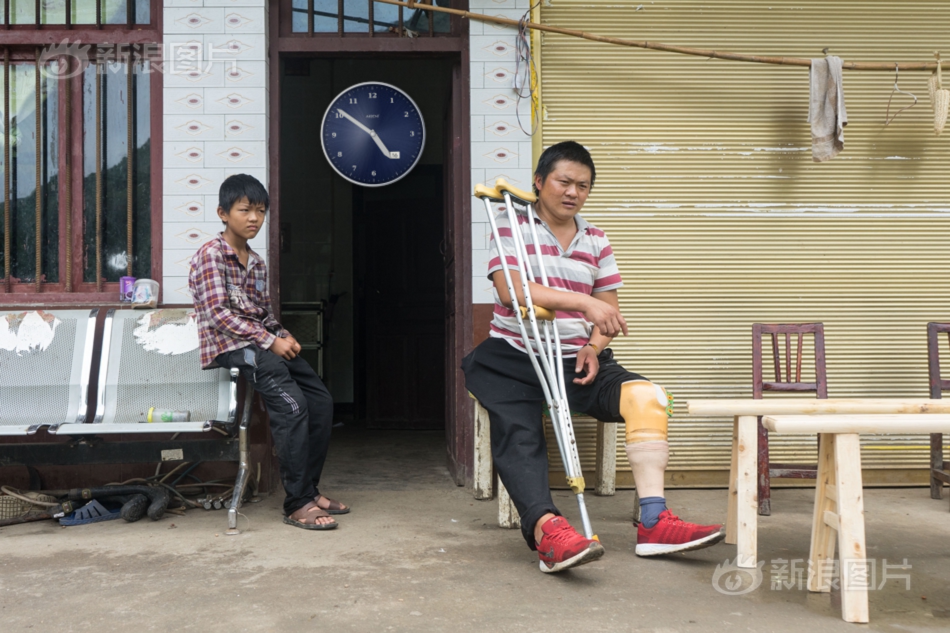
4:51
